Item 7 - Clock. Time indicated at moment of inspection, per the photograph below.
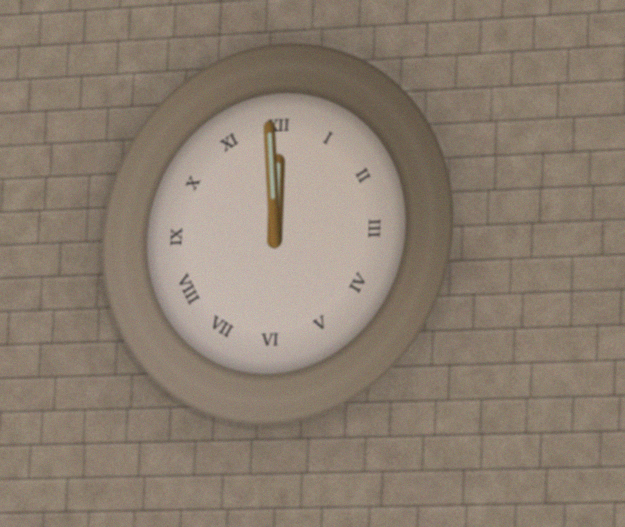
11:59
